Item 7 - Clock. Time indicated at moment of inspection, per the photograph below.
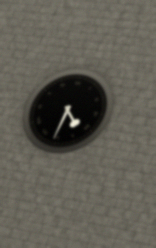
4:31
